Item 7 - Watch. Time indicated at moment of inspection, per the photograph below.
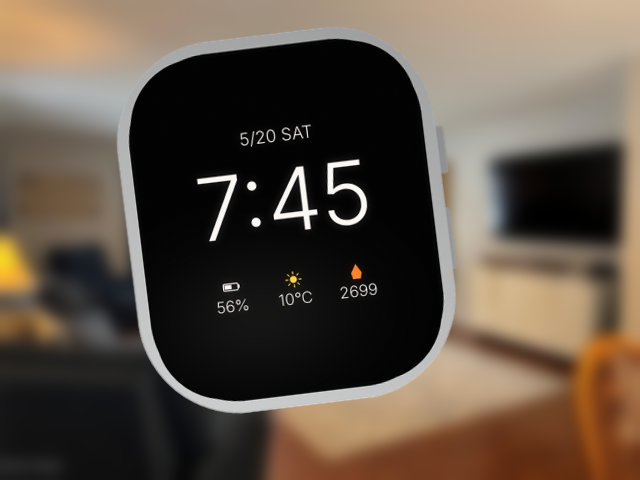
7:45
